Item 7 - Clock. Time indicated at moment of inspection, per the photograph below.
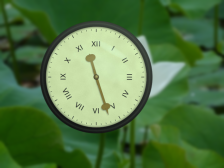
11:27
